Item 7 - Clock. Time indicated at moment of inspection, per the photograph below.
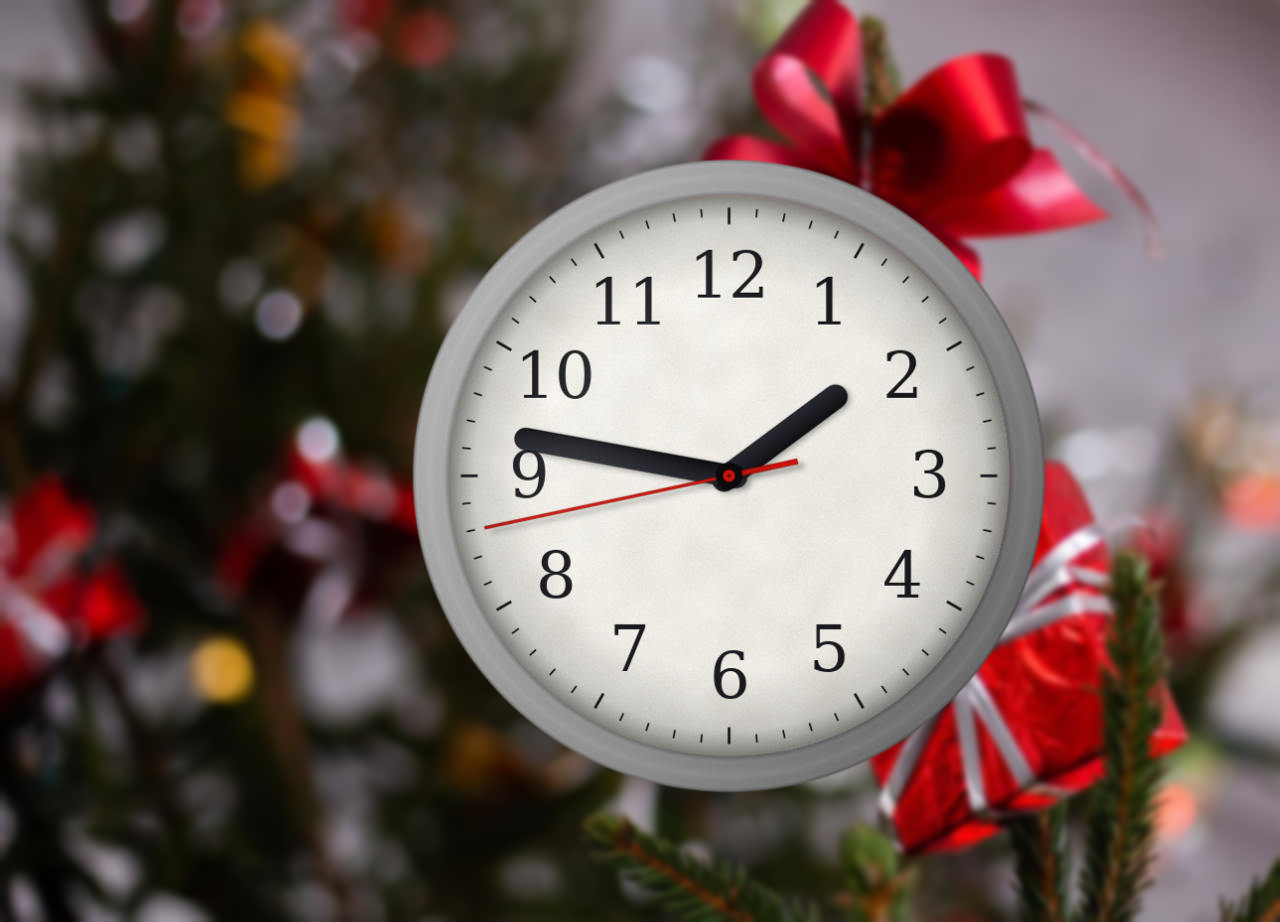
1:46:43
